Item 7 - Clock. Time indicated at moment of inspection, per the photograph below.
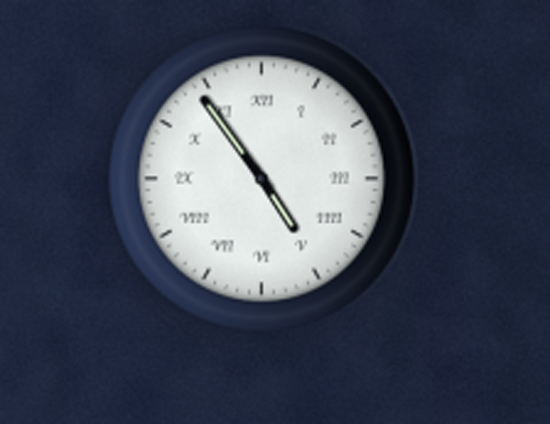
4:54
